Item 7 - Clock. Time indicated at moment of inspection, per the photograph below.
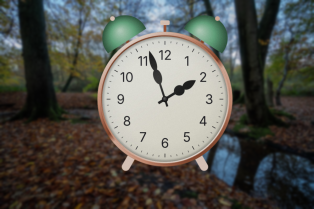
1:57
